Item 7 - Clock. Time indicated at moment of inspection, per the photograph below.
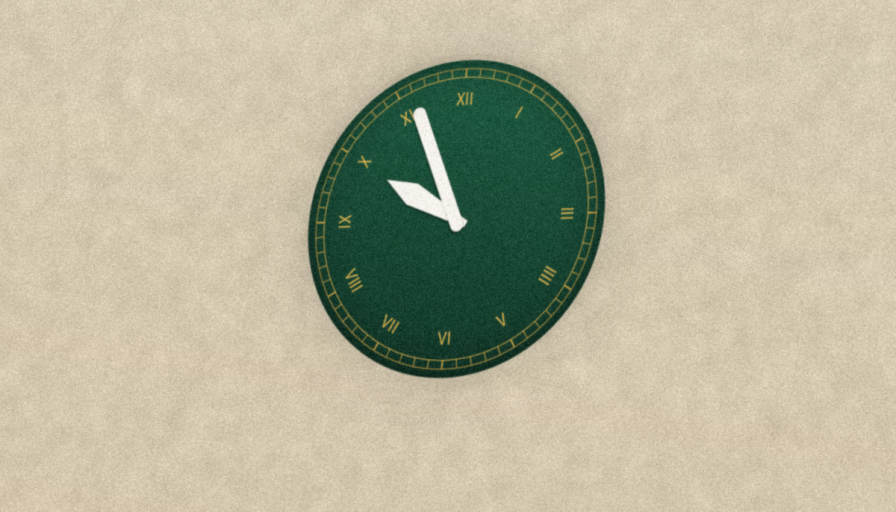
9:56
